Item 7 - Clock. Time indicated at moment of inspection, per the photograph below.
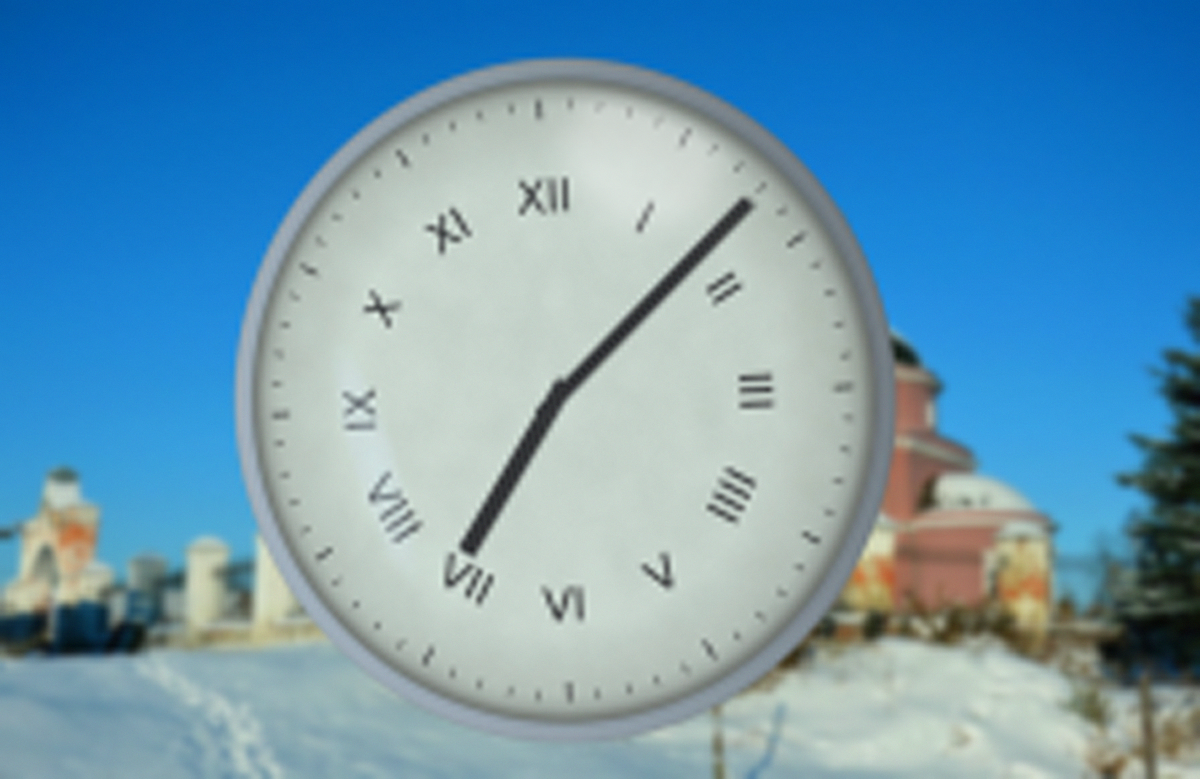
7:08
